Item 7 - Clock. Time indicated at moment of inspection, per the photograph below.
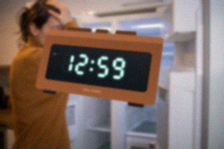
12:59
